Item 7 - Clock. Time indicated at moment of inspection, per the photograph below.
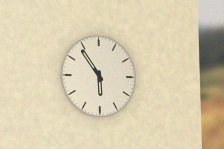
5:54
